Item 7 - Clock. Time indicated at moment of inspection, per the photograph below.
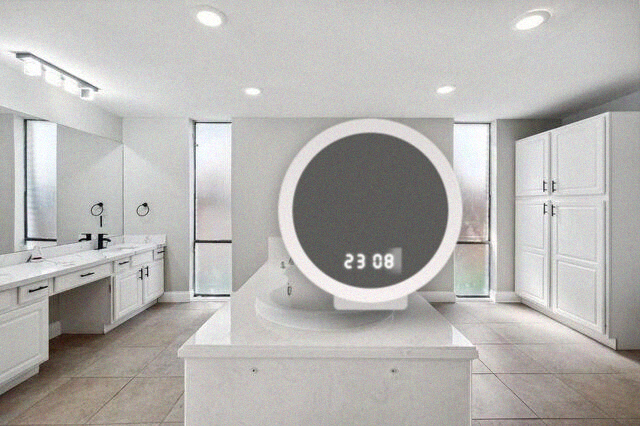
23:08
